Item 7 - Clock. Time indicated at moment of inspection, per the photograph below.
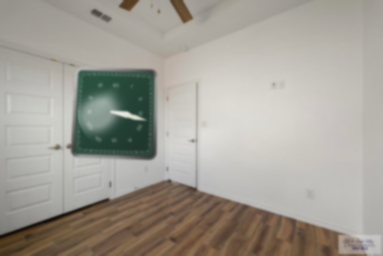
3:17
